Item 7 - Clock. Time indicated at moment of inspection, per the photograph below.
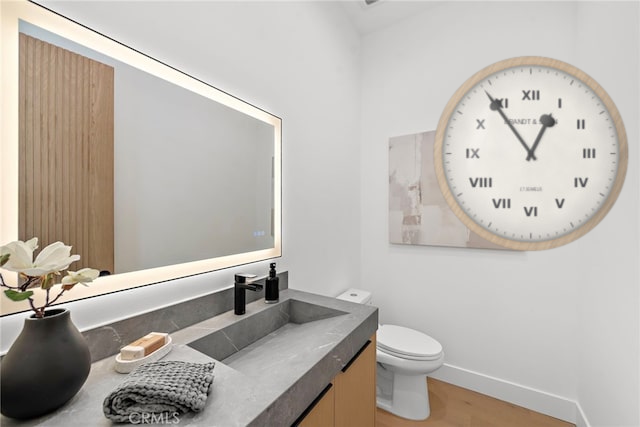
12:54
